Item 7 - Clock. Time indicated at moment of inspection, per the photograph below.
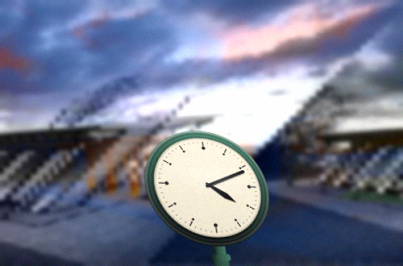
4:11
